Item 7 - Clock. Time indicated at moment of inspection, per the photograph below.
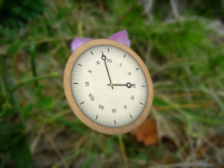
2:58
